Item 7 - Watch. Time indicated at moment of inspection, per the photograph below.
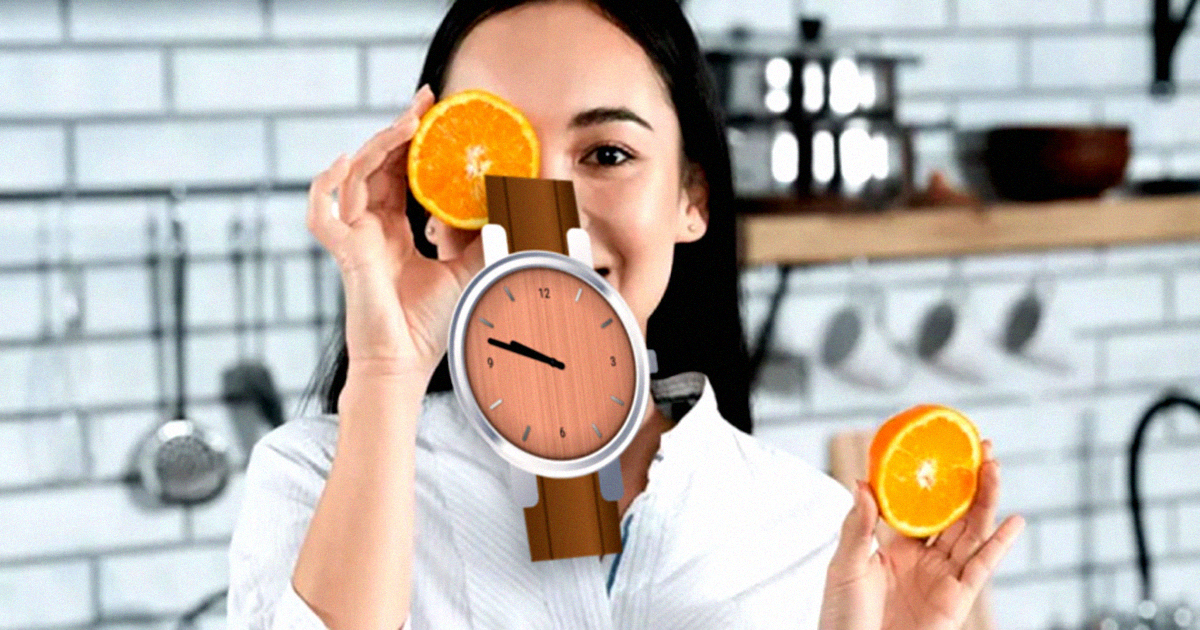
9:48
